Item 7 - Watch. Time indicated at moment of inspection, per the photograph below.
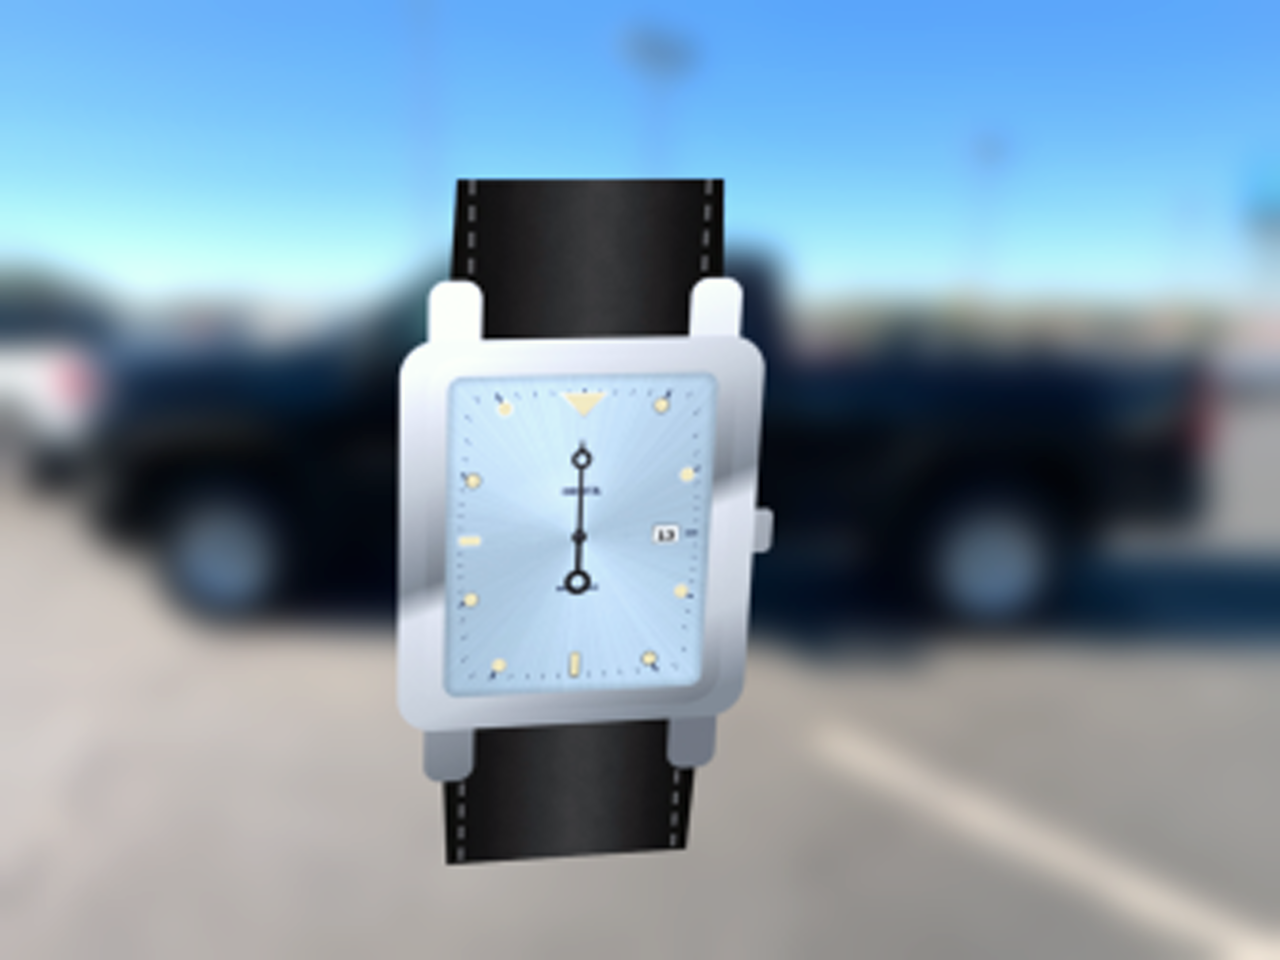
6:00
